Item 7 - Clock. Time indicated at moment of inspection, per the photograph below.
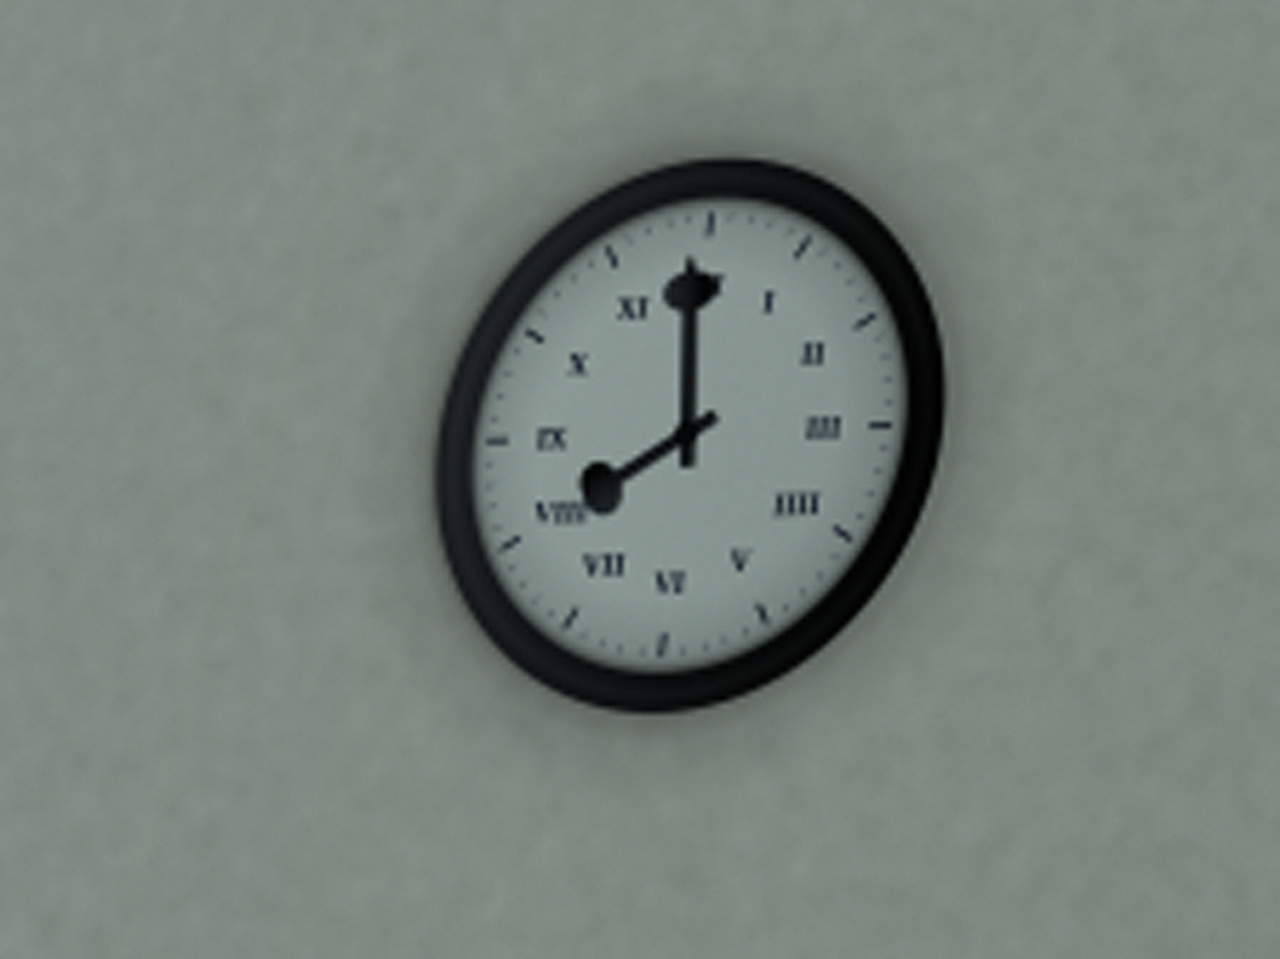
7:59
